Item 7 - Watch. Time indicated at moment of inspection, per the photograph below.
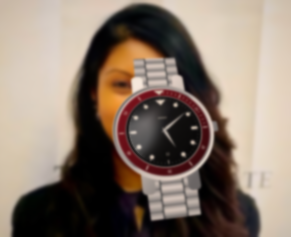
5:09
